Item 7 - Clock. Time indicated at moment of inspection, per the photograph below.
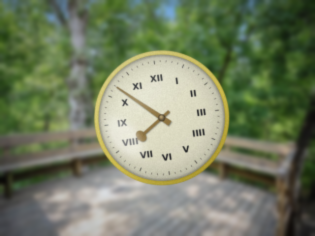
7:52
